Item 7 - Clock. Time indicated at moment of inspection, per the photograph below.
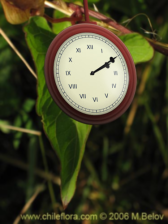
2:10
